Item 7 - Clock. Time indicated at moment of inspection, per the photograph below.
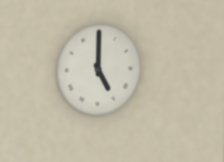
5:00
